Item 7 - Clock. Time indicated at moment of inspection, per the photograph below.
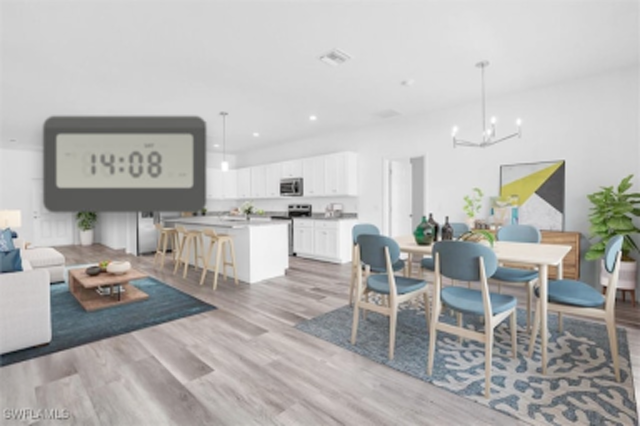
14:08
